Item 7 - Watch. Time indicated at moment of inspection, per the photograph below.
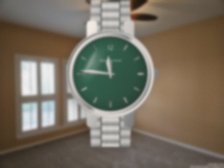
11:46
